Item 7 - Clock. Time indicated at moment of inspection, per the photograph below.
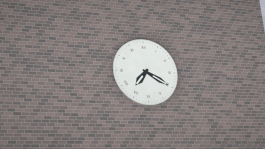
7:20
